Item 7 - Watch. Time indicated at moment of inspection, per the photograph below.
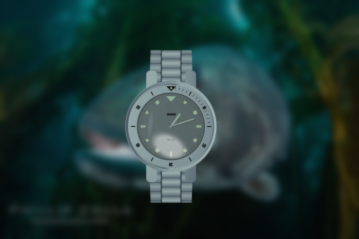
1:12
